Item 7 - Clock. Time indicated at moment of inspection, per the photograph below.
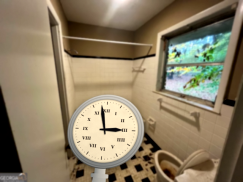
2:58
